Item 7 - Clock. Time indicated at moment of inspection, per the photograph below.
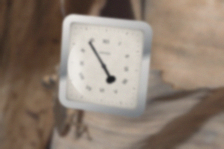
4:54
